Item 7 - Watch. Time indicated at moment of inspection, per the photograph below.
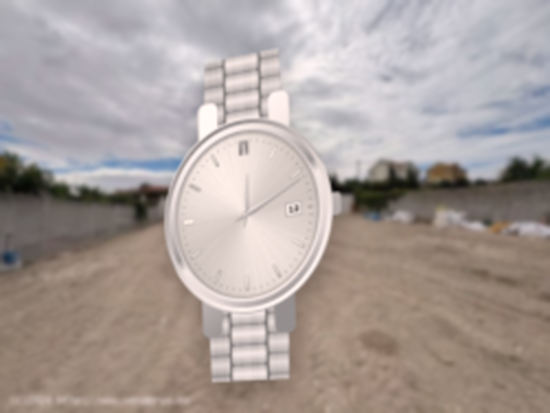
12:11
